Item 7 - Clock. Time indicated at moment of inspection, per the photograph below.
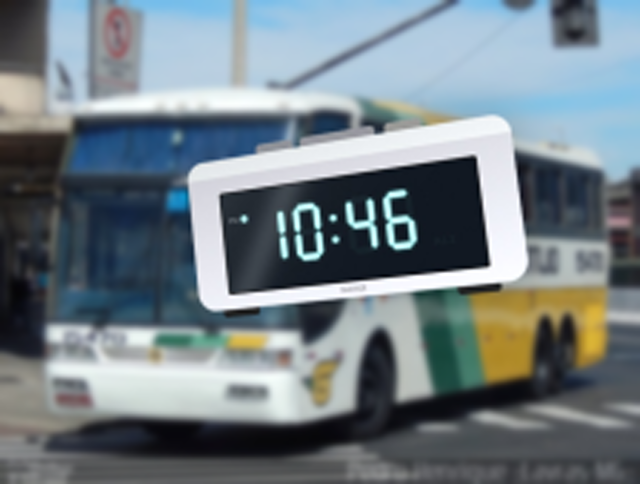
10:46
